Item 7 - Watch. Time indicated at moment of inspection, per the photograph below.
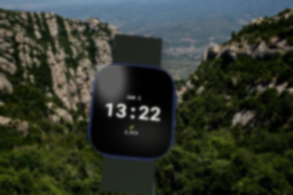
13:22
